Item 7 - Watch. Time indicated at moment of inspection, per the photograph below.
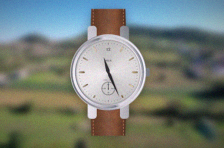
11:26
